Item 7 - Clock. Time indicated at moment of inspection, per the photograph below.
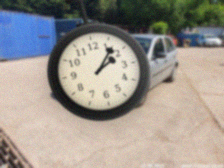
2:07
